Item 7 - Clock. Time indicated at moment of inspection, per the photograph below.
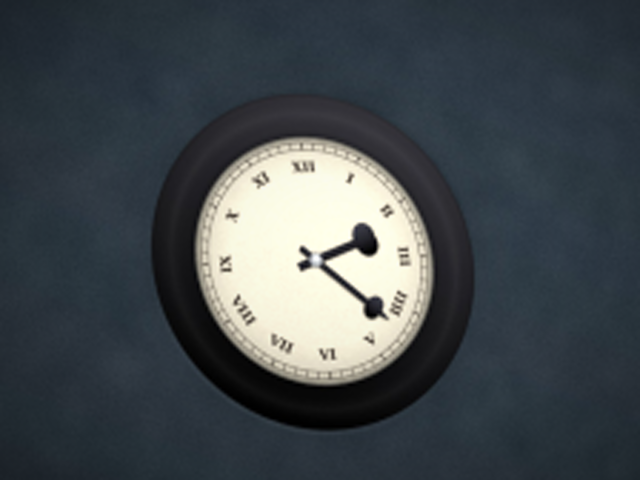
2:22
